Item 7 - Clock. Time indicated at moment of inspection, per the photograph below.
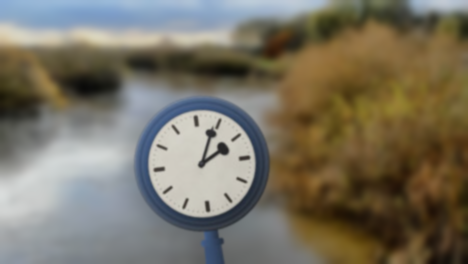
2:04
